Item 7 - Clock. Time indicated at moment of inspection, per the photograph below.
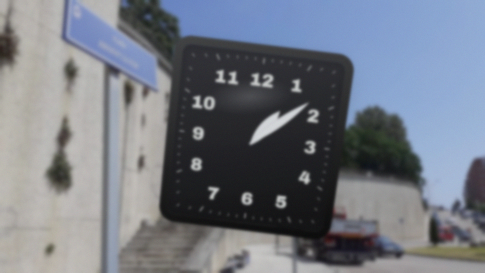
1:08
